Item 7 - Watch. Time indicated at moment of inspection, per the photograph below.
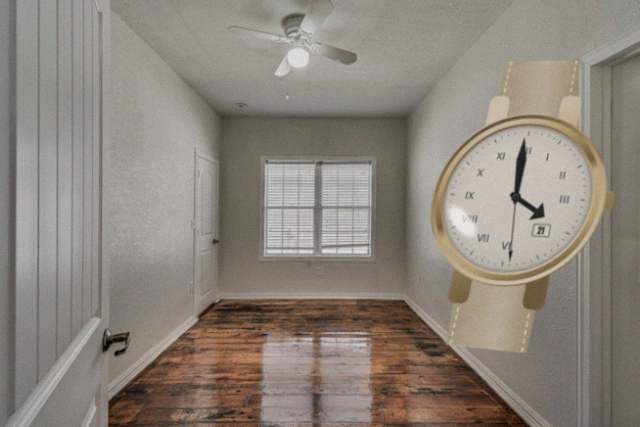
3:59:29
